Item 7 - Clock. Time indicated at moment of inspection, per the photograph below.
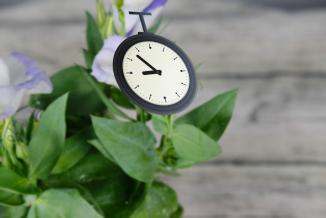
8:53
